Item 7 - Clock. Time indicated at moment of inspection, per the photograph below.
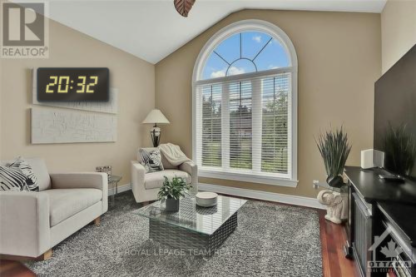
20:32
